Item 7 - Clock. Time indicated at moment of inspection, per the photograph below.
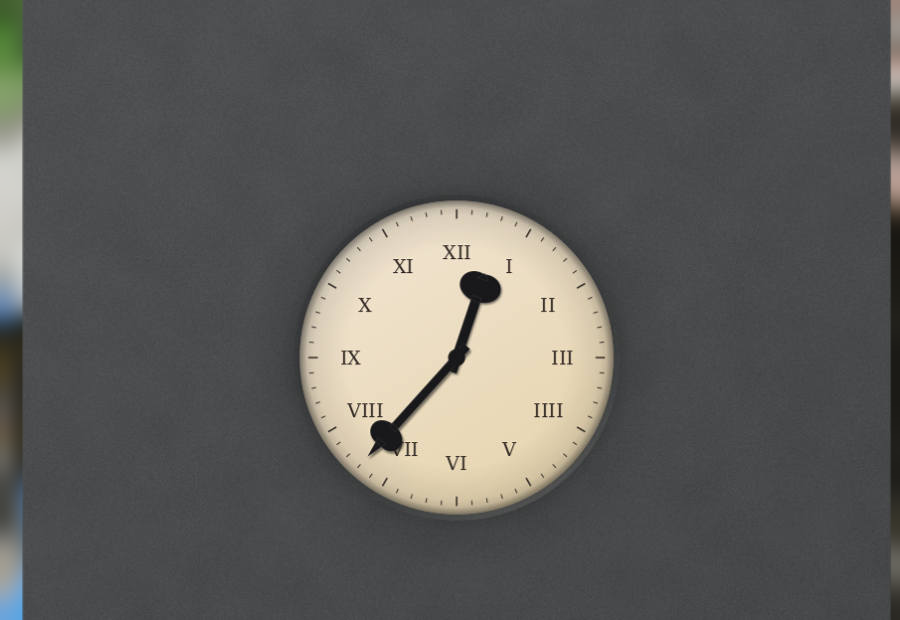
12:37
